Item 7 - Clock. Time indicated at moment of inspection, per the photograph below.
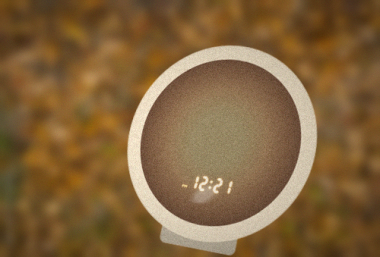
12:21
